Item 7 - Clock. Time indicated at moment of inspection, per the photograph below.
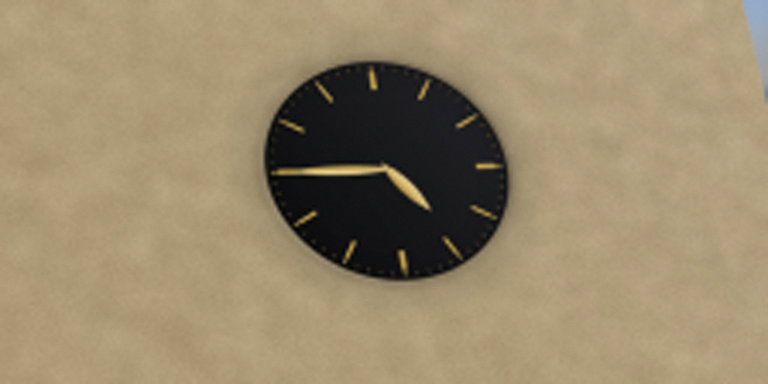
4:45
